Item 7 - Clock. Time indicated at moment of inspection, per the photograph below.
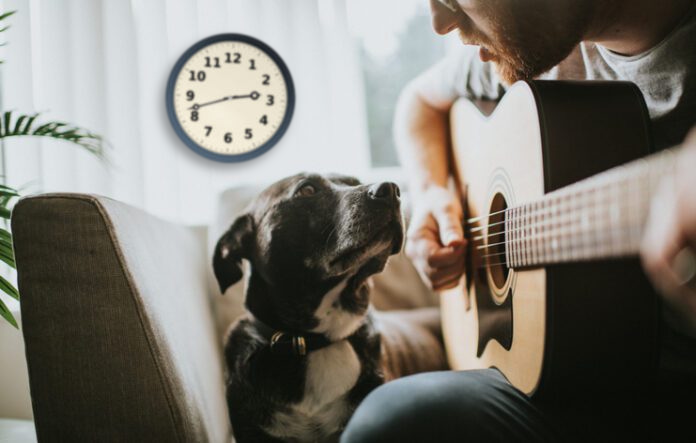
2:42
